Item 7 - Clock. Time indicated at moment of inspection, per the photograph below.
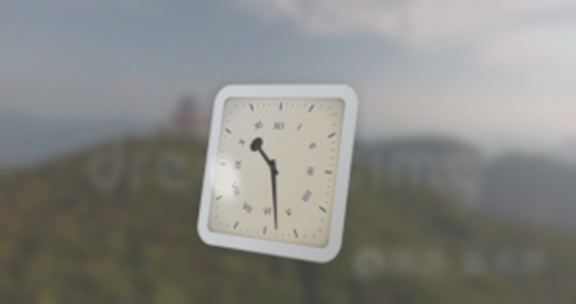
10:28
